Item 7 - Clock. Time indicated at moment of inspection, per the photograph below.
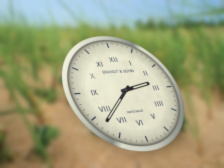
2:38
